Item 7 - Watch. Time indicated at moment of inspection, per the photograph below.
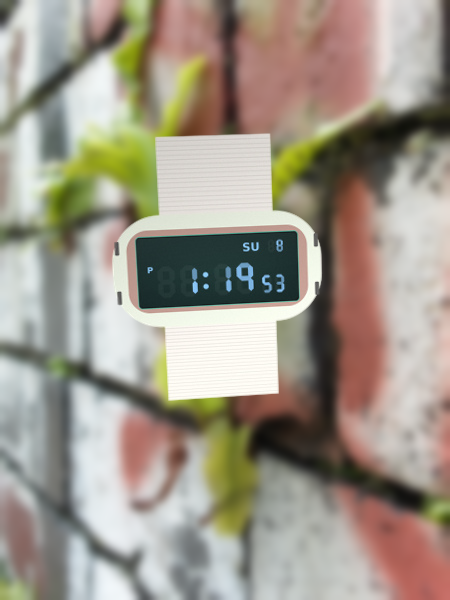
1:19:53
